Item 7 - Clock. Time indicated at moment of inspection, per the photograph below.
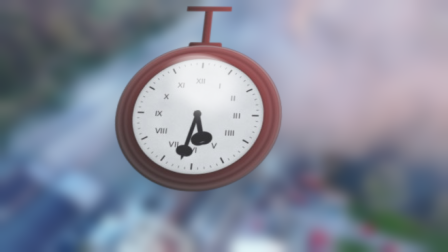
5:32
